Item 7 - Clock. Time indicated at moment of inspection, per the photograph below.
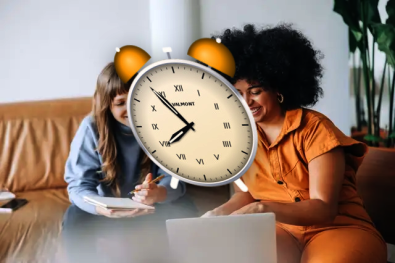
7:54
